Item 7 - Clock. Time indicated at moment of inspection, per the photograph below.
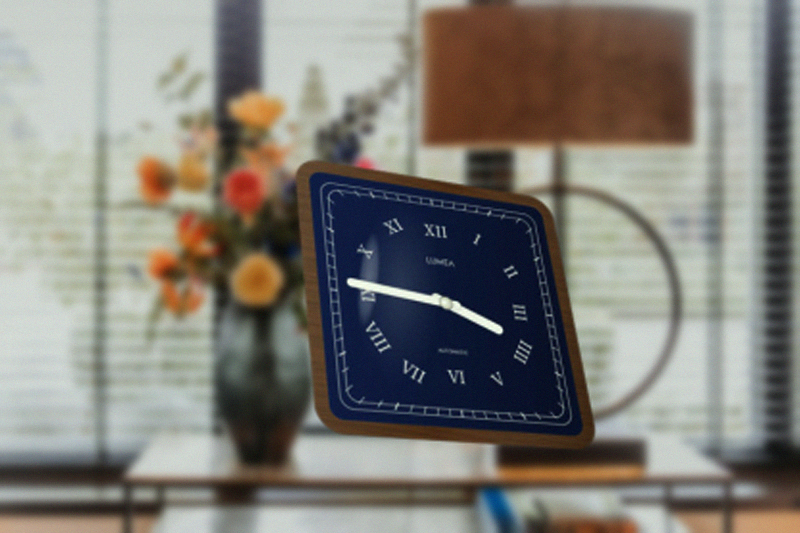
3:46
